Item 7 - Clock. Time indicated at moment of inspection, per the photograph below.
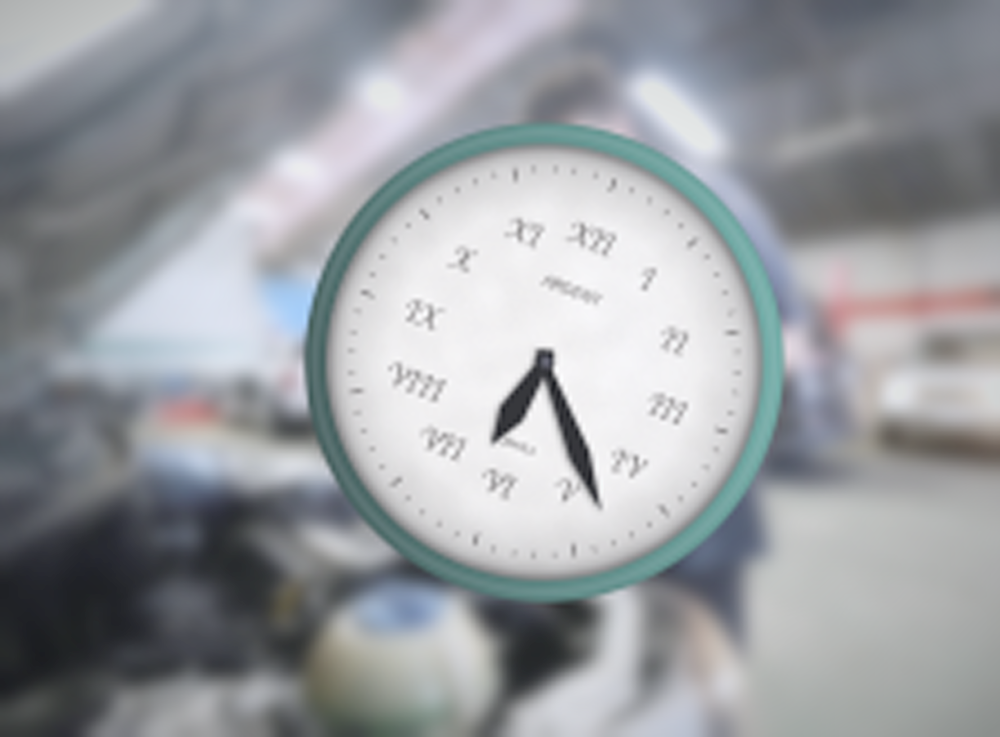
6:23
